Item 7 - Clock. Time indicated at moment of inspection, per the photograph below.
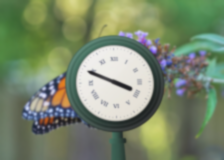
3:49
